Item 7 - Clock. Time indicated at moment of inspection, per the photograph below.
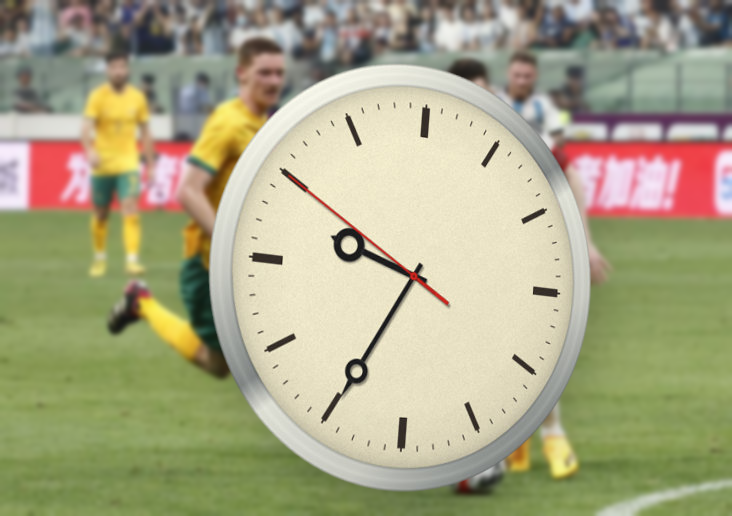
9:34:50
